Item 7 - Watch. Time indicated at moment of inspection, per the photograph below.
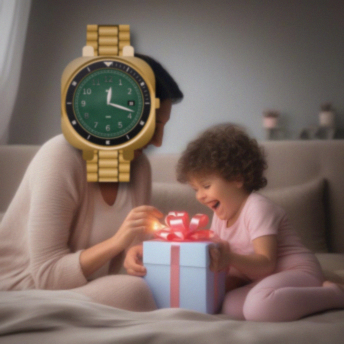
12:18
